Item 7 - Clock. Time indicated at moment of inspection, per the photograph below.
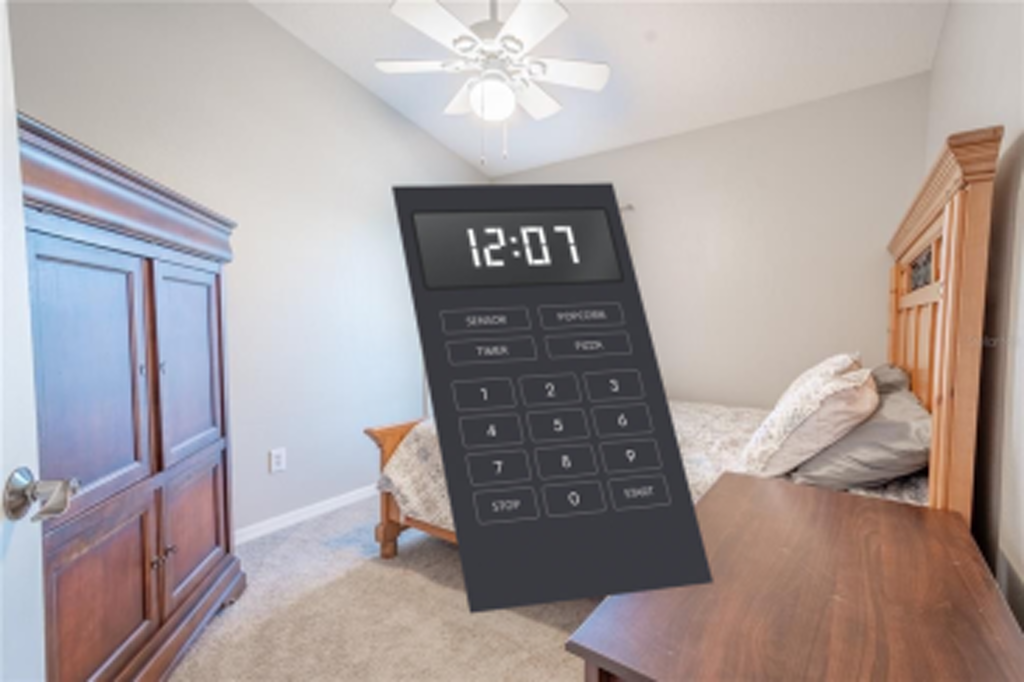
12:07
